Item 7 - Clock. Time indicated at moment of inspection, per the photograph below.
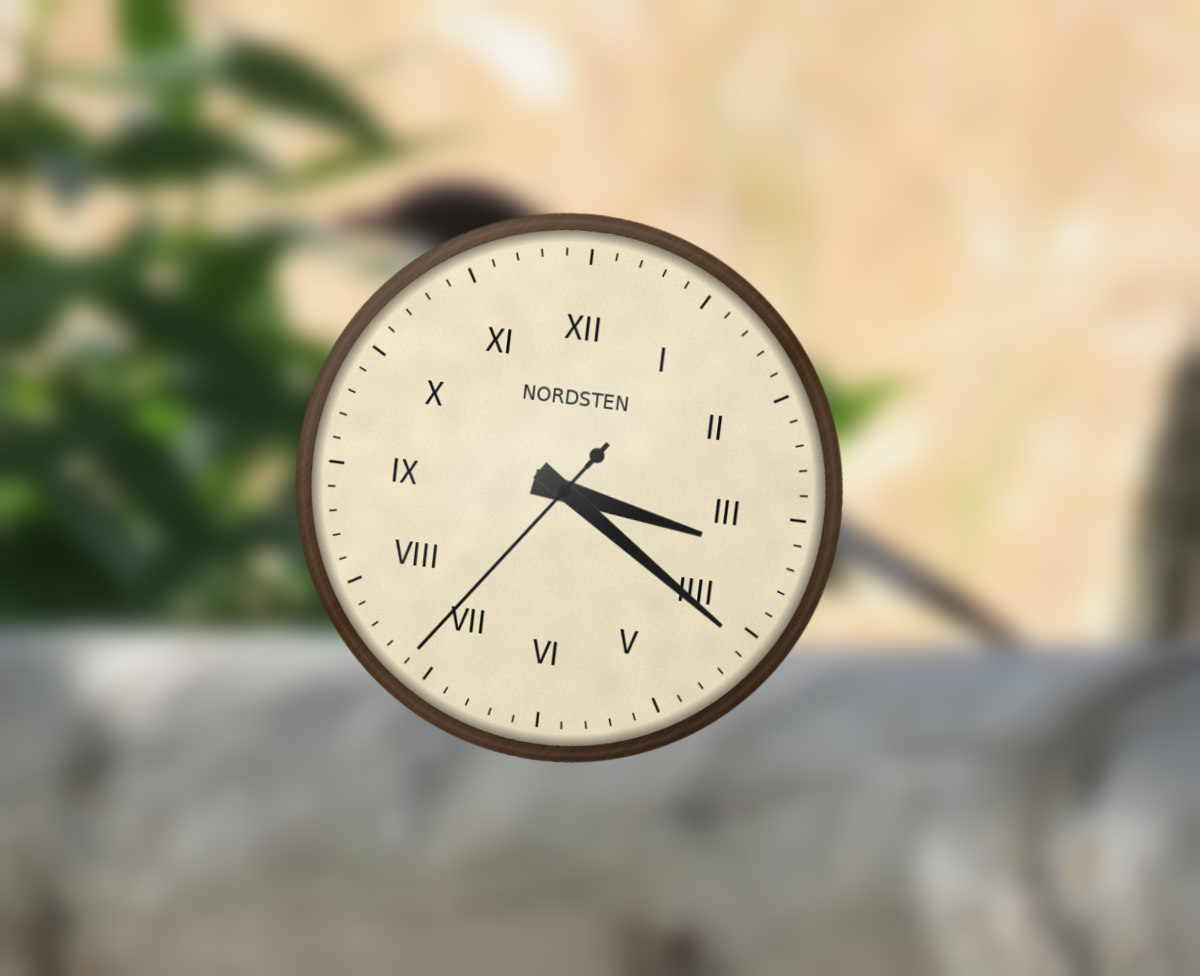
3:20:36
